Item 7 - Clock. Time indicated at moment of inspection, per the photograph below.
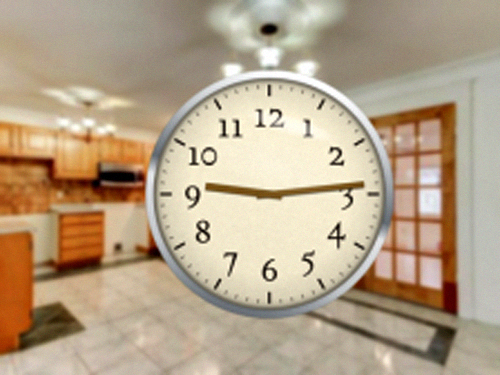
9:14
